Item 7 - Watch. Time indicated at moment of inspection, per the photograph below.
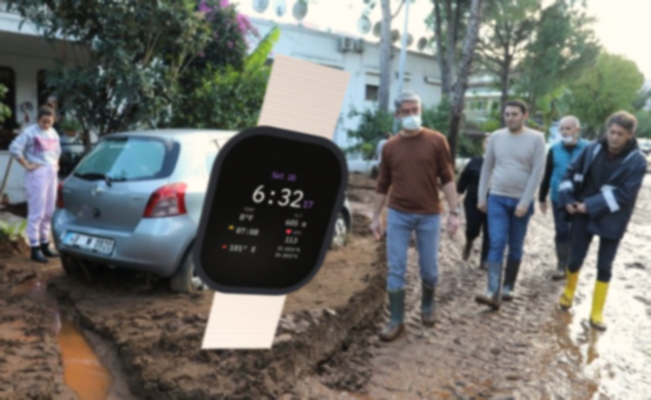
6:32
